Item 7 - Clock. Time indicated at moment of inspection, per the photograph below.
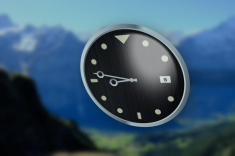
8:47
